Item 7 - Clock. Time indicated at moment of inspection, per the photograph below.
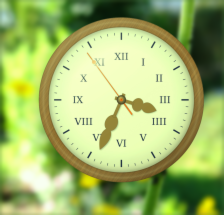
3:33:54
